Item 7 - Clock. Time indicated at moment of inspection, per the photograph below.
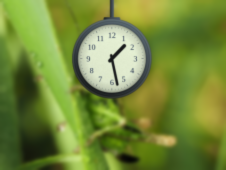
1:28
